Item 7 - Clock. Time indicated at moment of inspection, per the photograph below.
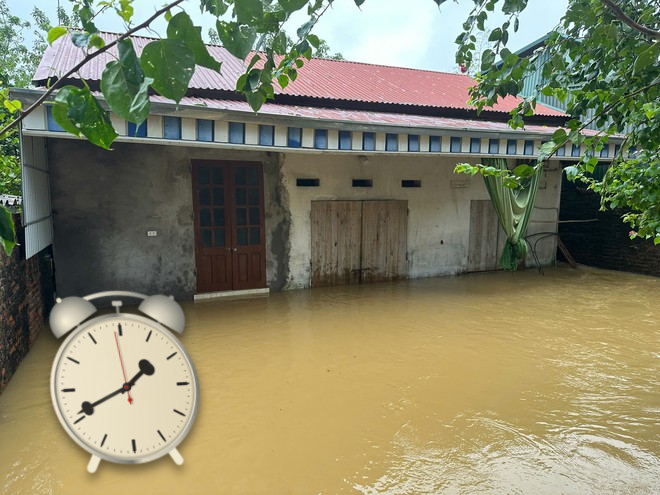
1:40:59
